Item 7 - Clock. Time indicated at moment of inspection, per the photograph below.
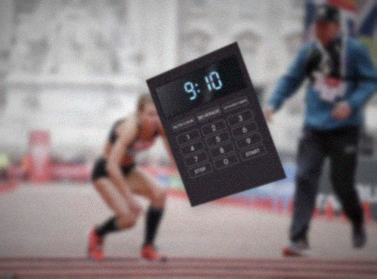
9:10
